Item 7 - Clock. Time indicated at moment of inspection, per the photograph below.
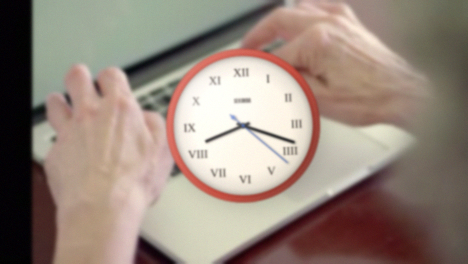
8:18:22
